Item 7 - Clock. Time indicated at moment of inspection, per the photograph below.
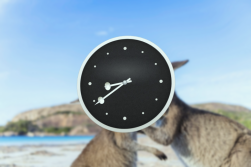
8:39
